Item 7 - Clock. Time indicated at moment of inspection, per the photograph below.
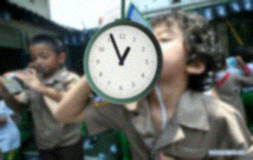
12:56
